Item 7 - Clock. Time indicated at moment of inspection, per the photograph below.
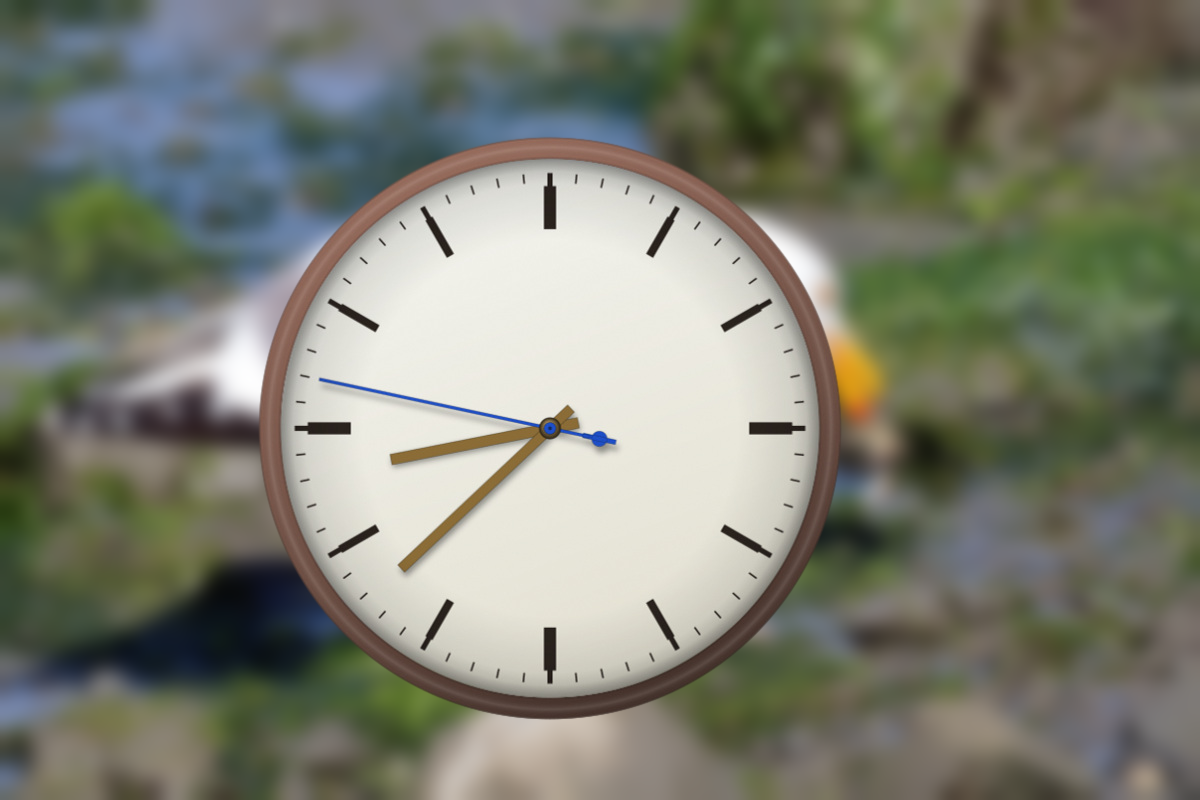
8:37:47
